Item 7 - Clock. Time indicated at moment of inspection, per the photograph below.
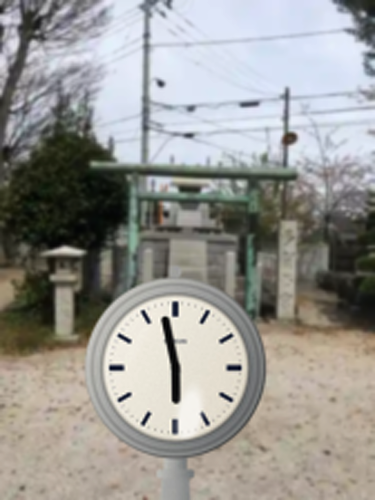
5:58
